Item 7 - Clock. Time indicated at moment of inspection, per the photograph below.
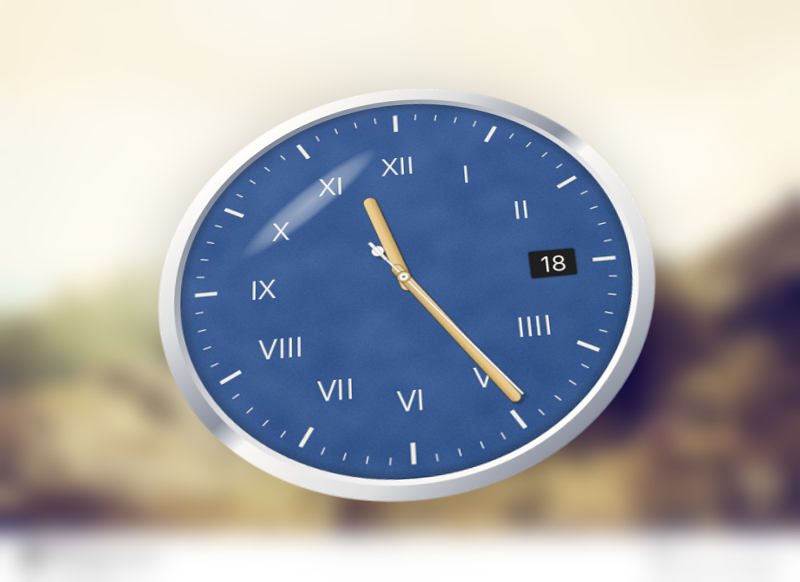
11:24:24
